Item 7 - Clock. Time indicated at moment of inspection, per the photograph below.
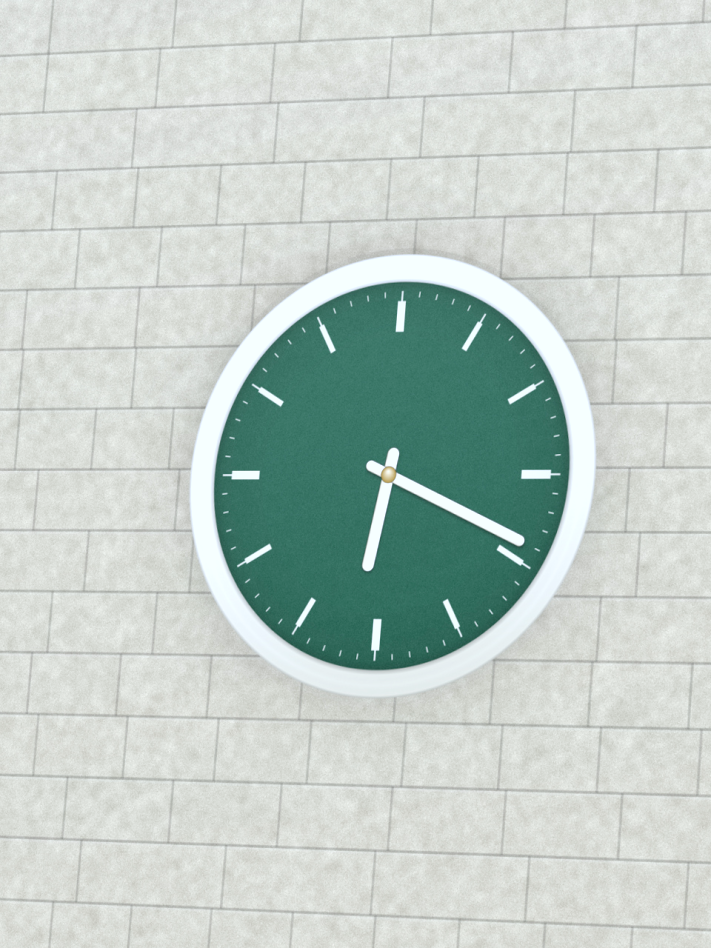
6:19
